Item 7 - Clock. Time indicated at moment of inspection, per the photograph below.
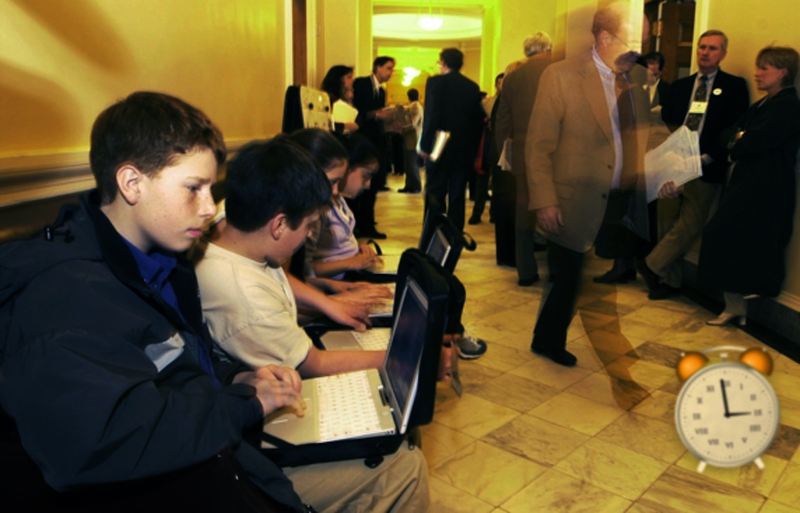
2:59
